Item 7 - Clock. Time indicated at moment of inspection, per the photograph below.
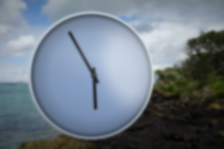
5:55
